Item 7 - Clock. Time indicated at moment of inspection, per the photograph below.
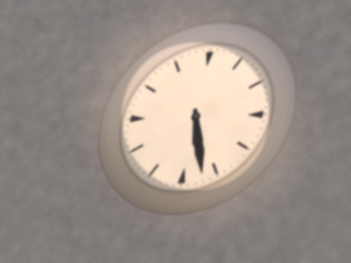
5:27
